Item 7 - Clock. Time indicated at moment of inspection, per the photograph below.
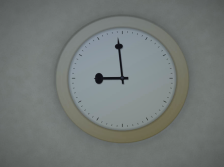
8:59
